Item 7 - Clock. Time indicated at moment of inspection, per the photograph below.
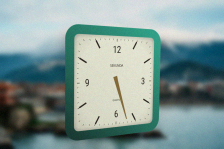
5:27
